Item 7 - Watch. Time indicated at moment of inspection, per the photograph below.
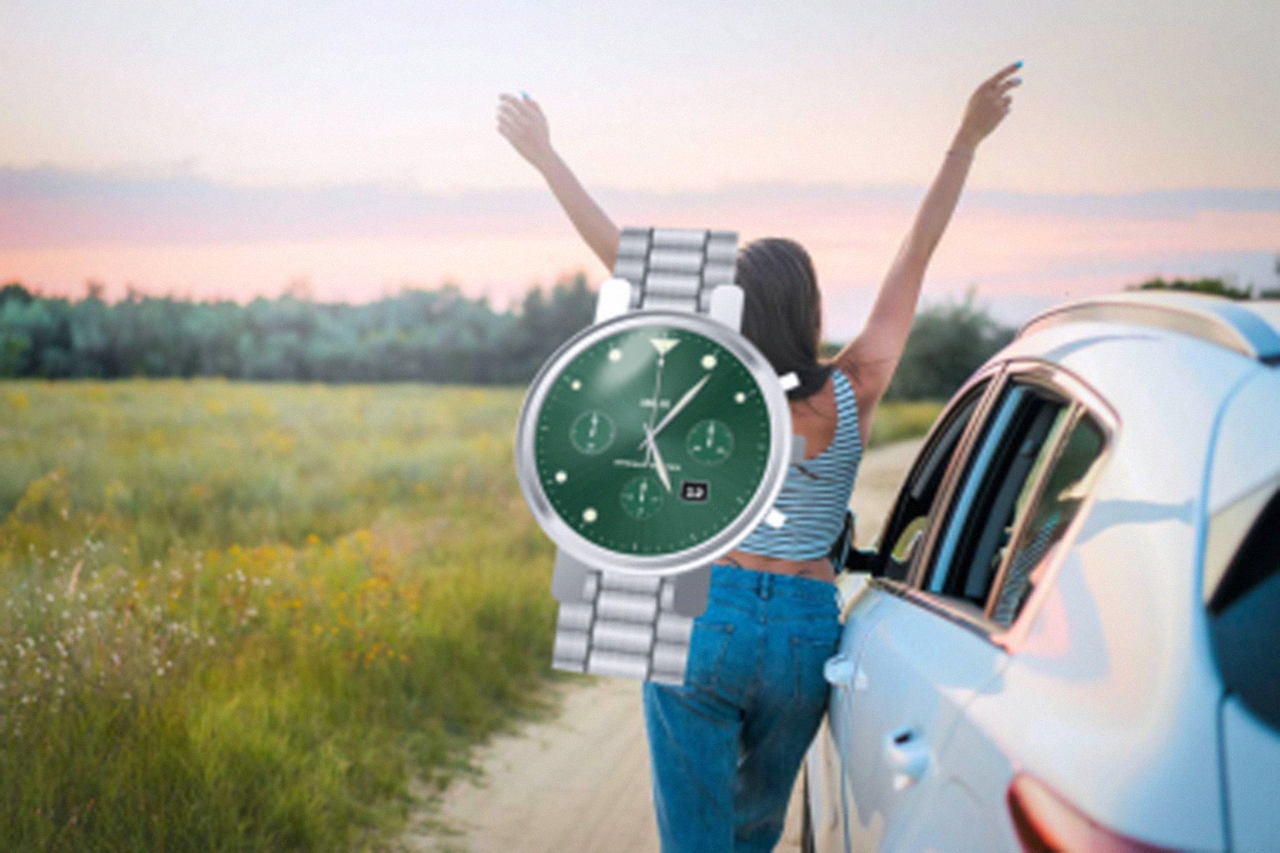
5:06
